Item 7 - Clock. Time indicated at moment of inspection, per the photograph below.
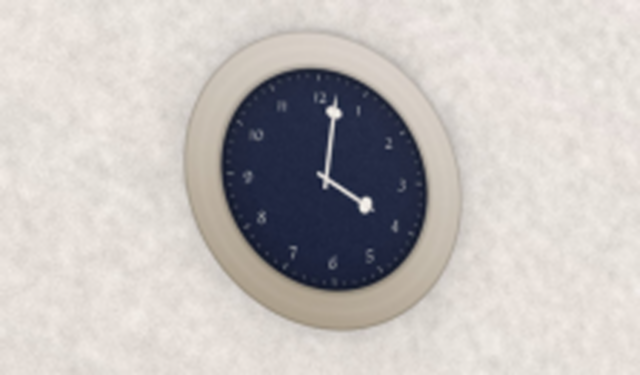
4:02
